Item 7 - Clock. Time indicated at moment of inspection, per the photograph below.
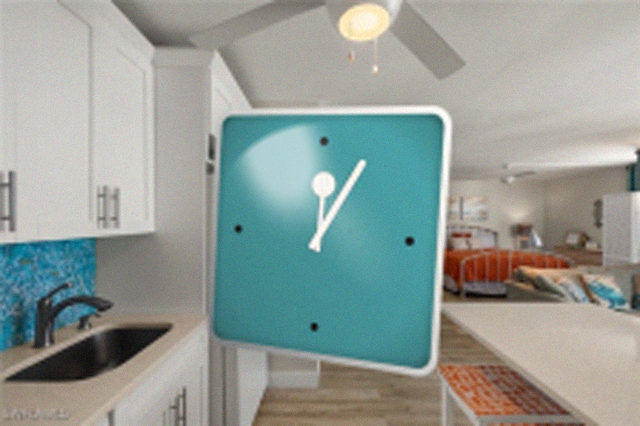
12:05
